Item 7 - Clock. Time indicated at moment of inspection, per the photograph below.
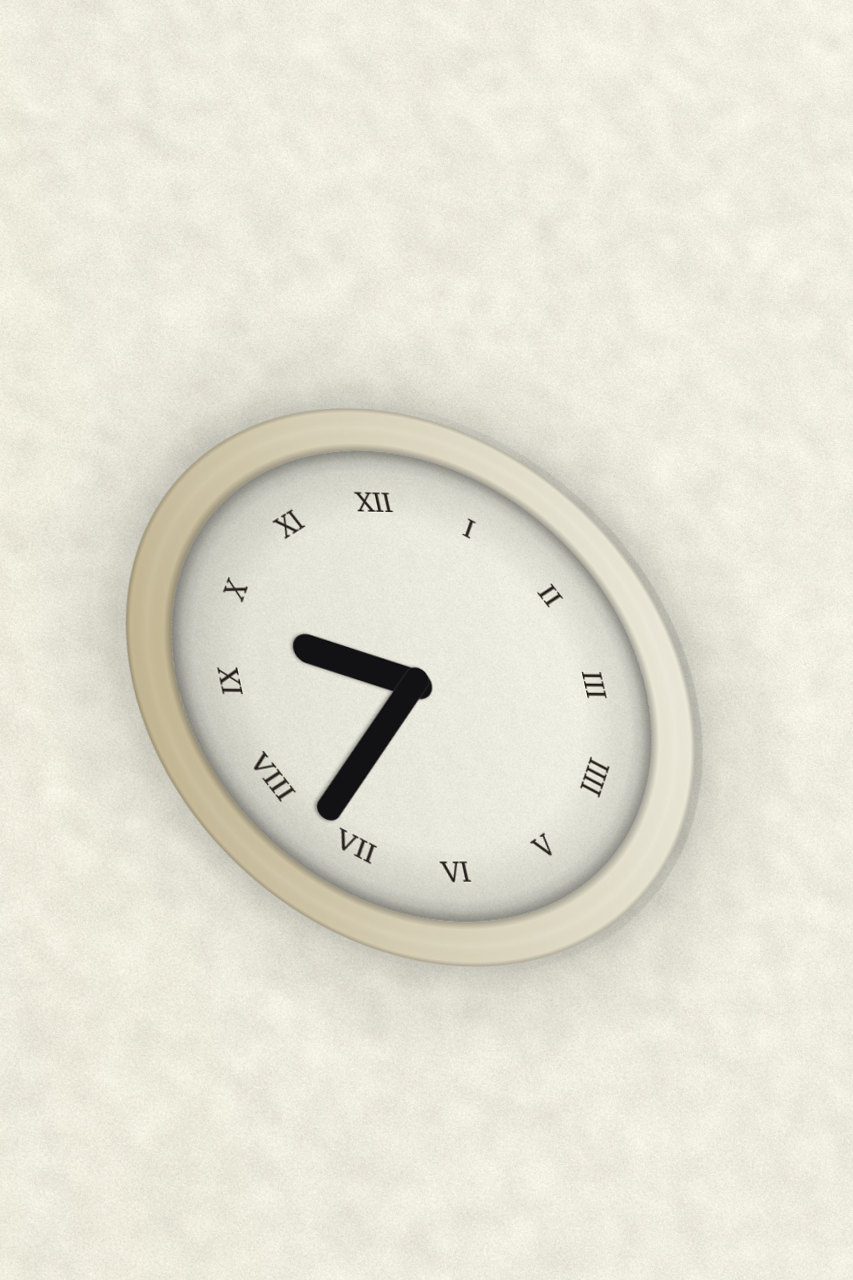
9:37
